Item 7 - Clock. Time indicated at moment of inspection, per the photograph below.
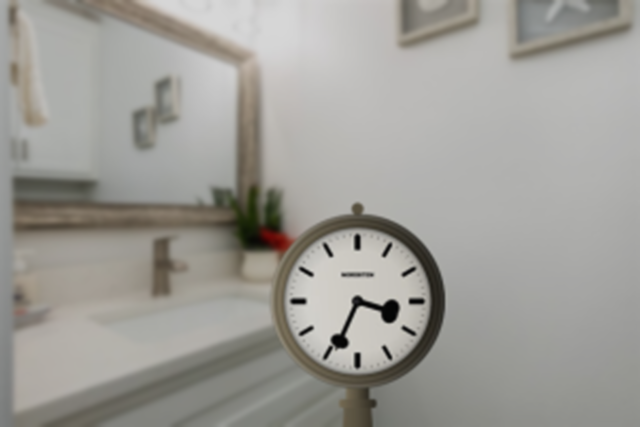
3:34
